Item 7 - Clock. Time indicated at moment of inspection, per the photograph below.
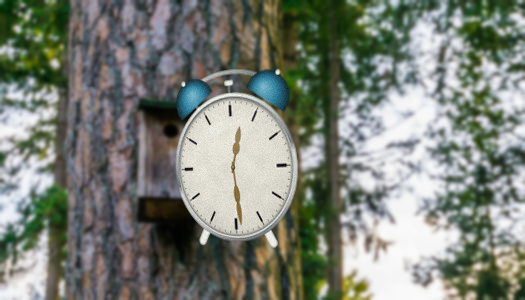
12:29
